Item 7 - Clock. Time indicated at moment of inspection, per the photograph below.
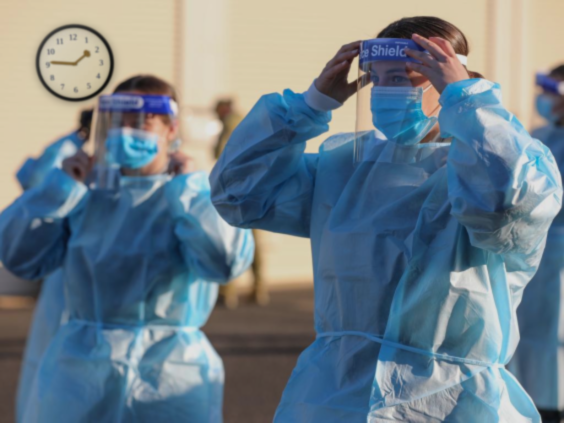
1:46
